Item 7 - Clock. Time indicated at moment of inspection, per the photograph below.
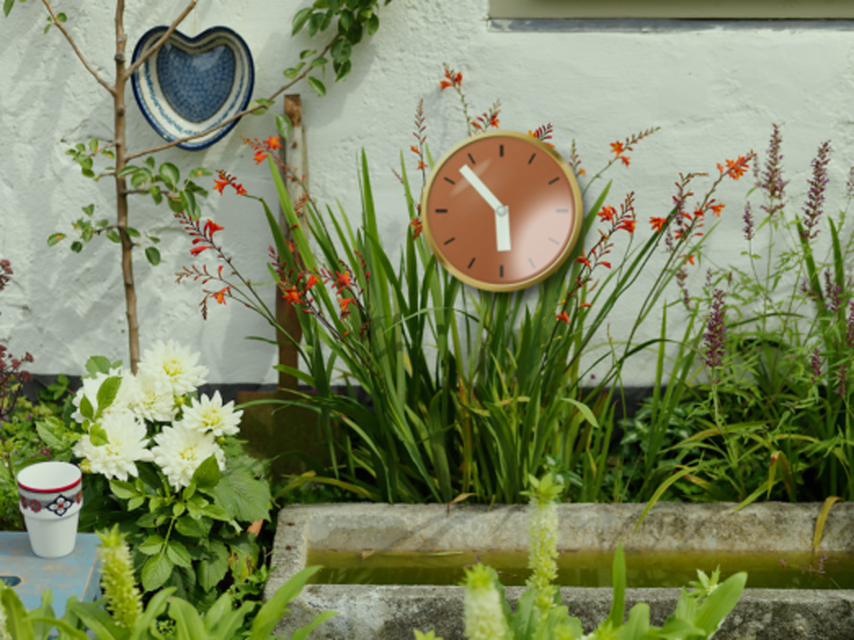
5:53
